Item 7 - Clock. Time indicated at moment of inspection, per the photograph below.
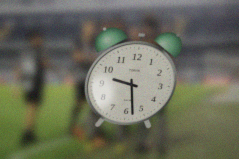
9:28
